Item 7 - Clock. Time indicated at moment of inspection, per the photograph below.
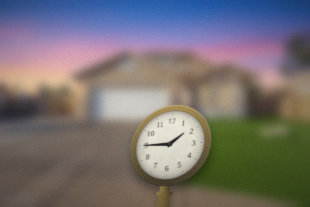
1:45
